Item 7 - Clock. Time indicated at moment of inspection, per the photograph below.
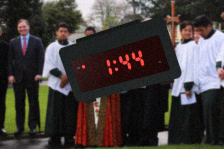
1:44
